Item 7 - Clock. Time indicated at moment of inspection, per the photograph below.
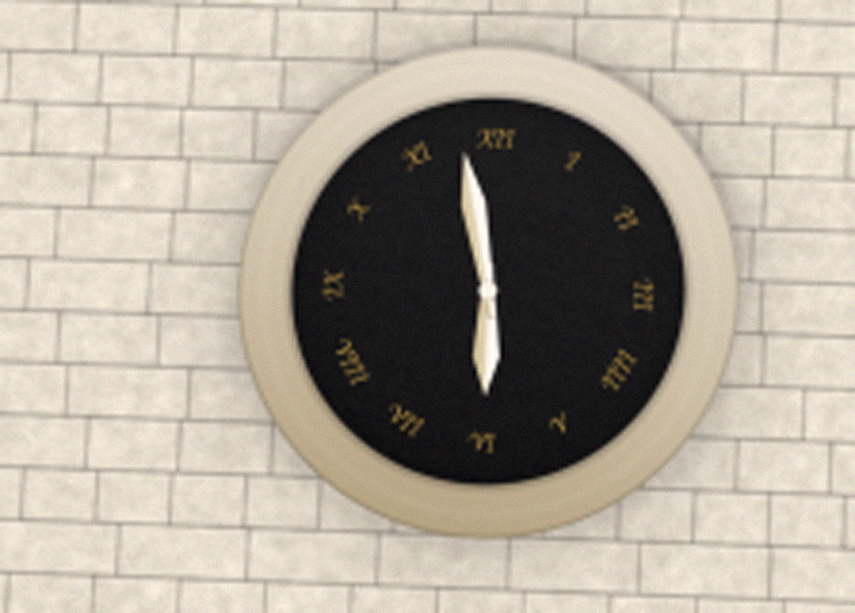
5:58
